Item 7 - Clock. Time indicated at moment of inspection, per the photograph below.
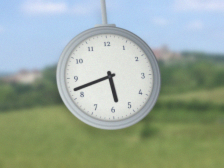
5:42
